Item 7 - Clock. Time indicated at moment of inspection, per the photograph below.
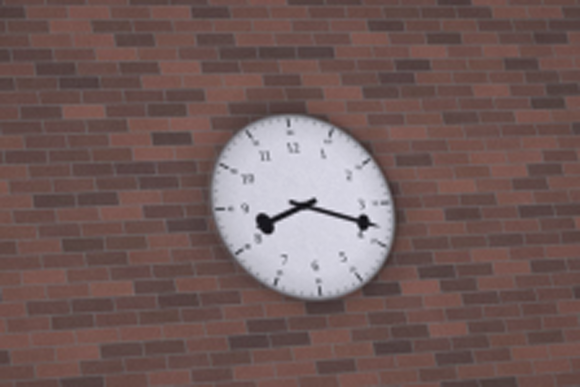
8:18
